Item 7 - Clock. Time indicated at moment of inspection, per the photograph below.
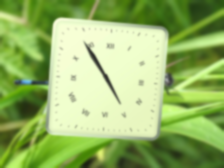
4:54
